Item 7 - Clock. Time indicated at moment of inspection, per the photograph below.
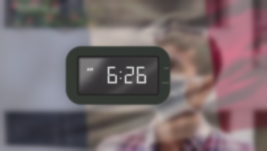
6:26
